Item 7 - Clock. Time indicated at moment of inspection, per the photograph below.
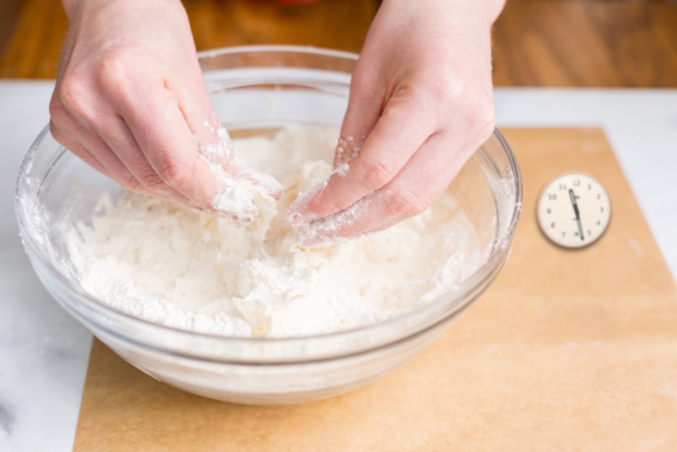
11:28
